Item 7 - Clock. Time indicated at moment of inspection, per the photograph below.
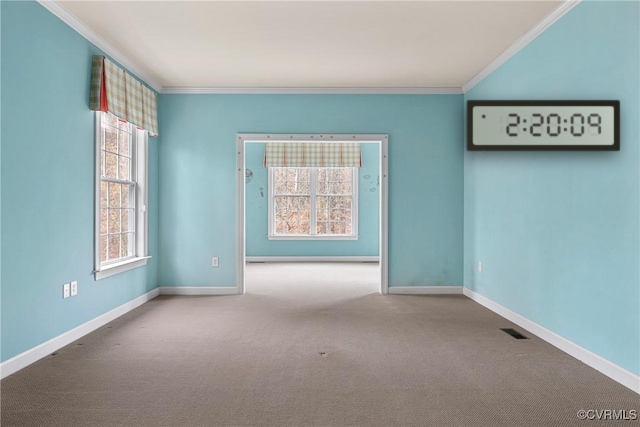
2:20:09
